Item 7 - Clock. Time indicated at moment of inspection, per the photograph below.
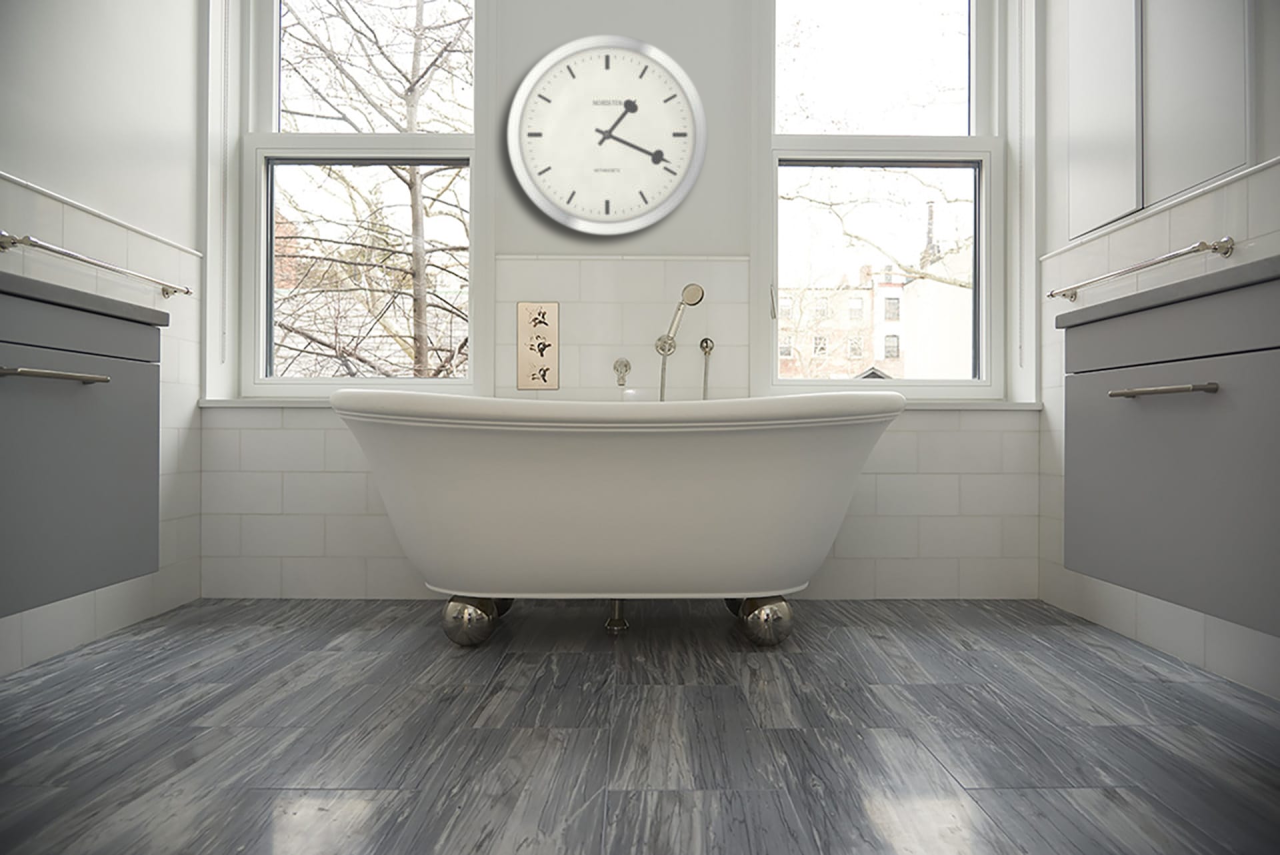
1:19
